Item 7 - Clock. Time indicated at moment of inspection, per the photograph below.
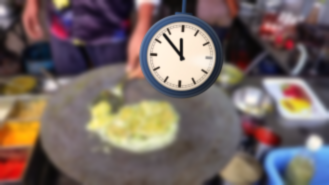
11:53
